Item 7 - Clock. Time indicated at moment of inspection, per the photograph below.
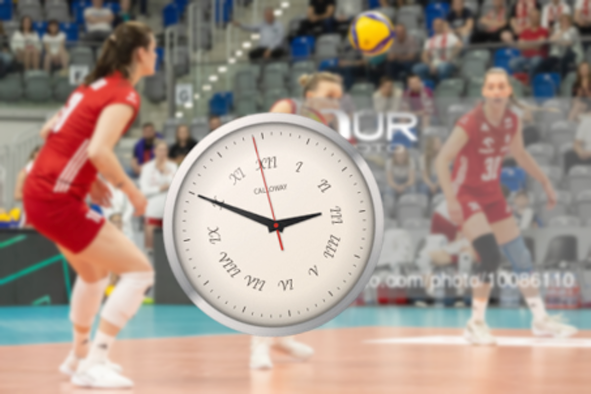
2:49:59
